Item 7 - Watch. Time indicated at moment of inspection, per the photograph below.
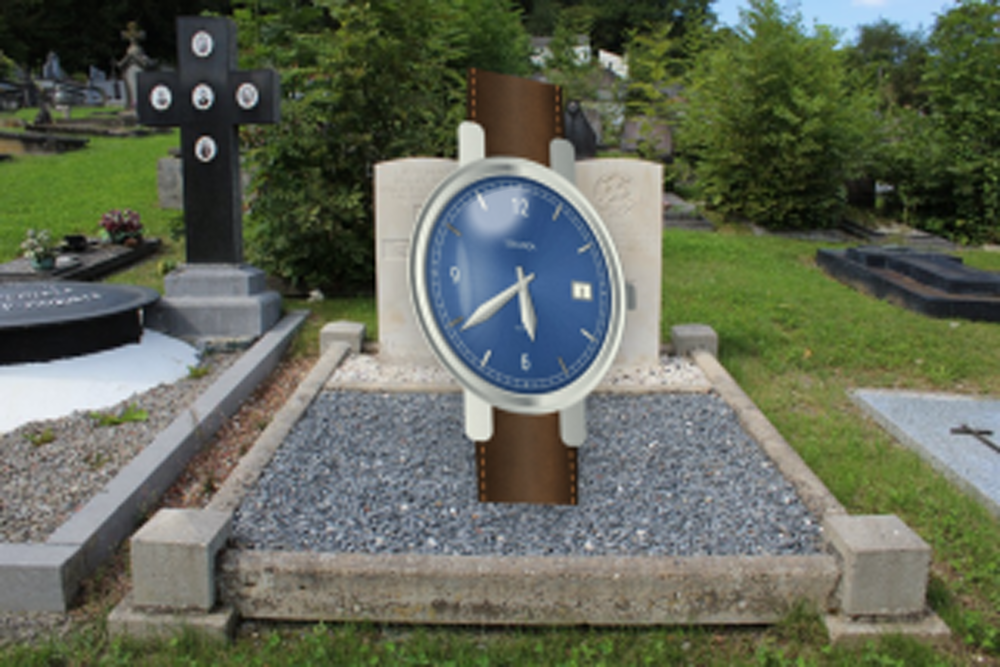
5:39
